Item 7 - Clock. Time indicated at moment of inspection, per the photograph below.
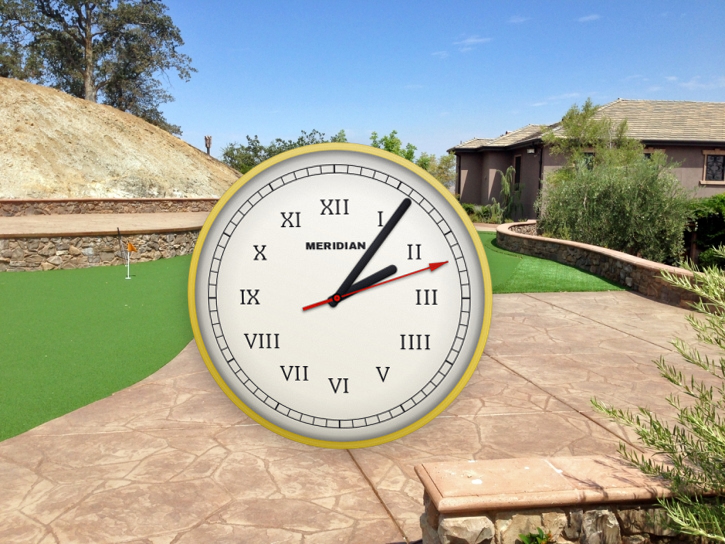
2:06:12
